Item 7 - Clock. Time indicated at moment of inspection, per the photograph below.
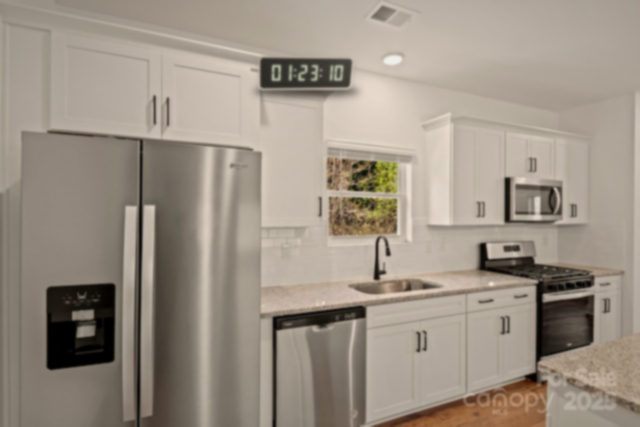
1:23:10
